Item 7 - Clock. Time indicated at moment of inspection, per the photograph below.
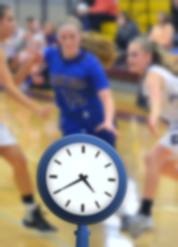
4:40
